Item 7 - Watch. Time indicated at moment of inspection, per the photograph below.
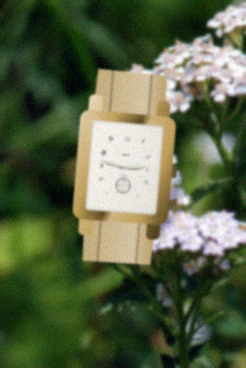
2:47
